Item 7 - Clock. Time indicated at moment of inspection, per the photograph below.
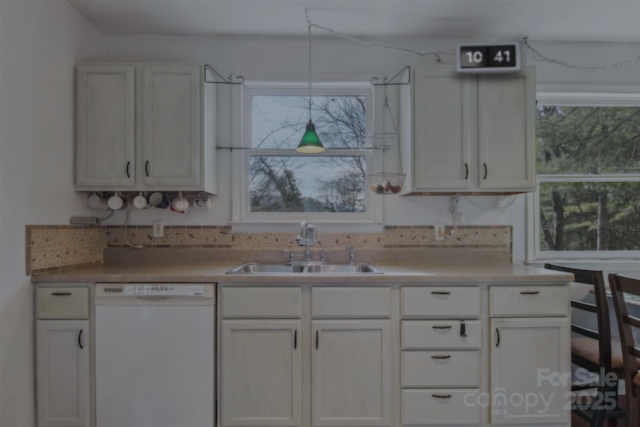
10:41
